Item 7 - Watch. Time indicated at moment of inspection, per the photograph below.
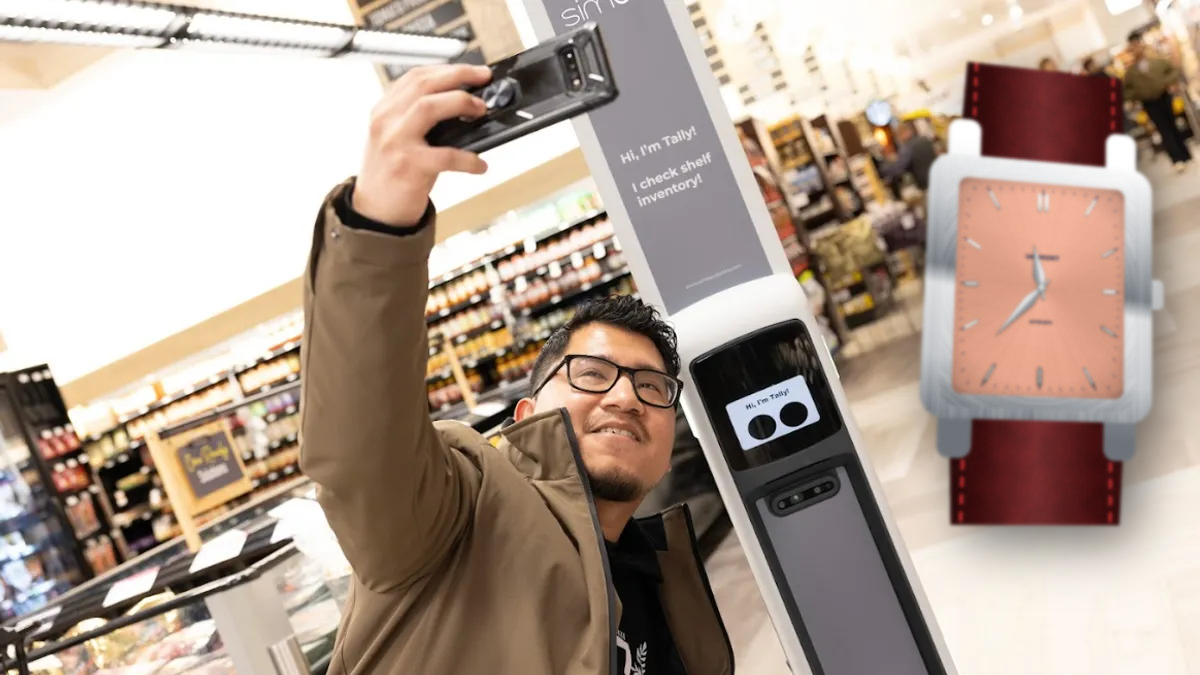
11:37
